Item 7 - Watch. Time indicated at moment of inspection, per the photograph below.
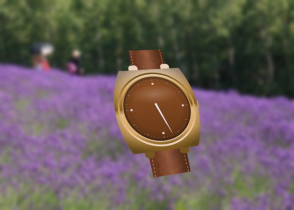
5:27
